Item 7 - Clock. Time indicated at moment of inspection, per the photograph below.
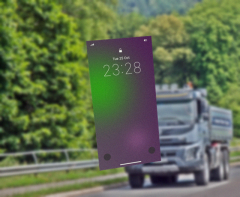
23:28
